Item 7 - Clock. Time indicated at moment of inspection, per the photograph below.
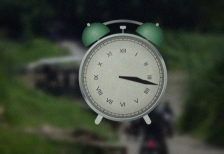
3:17
